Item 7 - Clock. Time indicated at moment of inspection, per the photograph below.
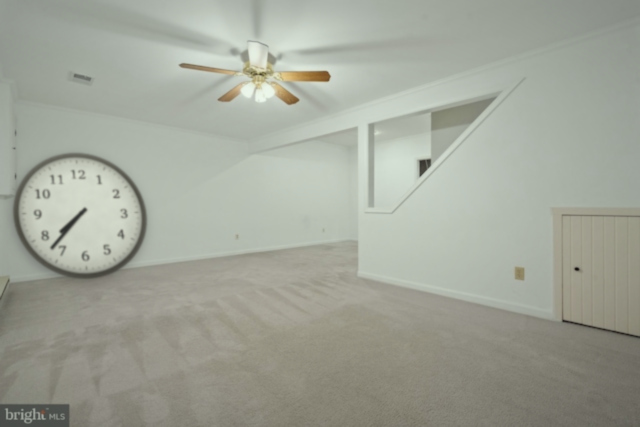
7:37
